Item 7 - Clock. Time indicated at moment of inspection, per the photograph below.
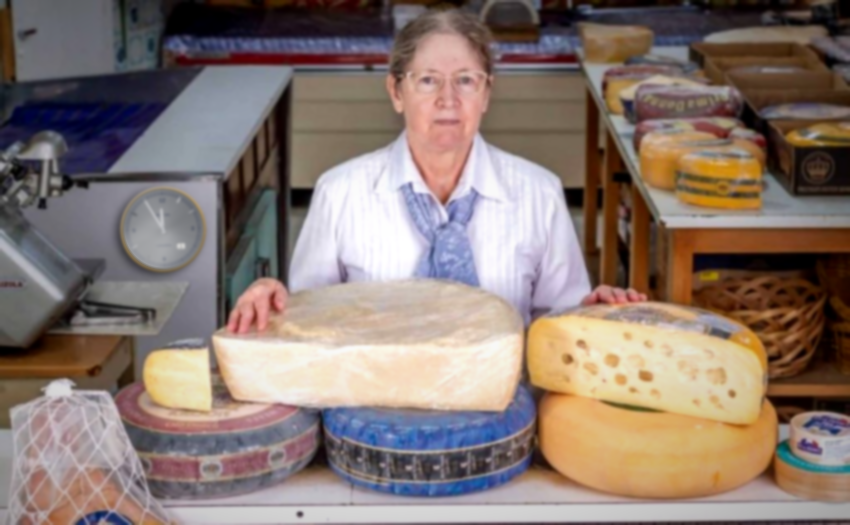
11:55
